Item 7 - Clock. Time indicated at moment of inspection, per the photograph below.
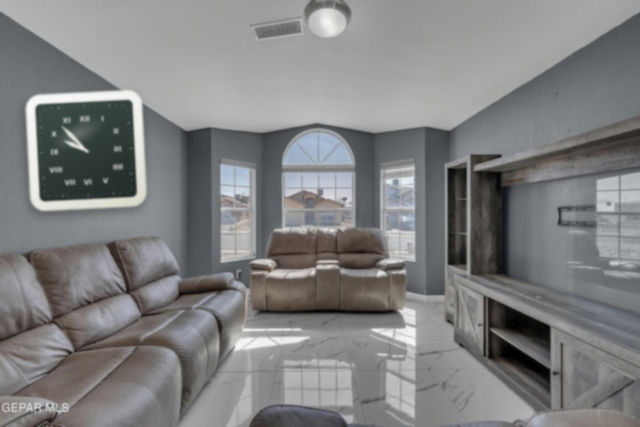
9:53
